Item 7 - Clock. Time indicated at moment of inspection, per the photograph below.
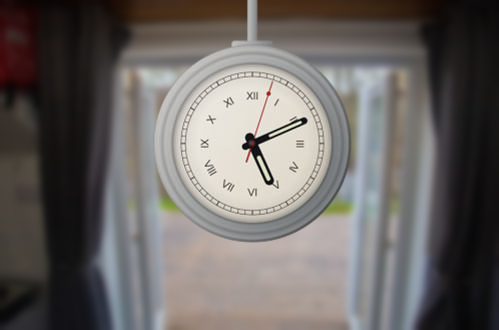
5:11:03
